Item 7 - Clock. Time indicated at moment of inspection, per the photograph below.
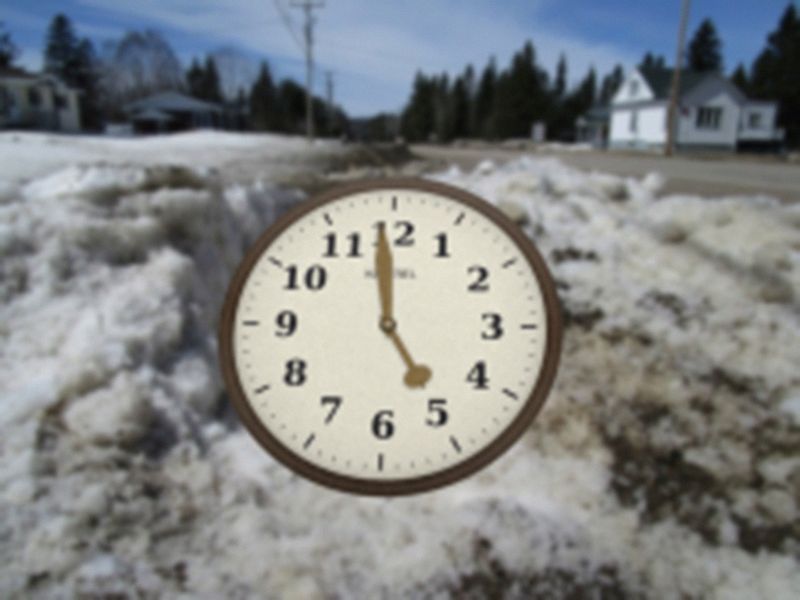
4:59
